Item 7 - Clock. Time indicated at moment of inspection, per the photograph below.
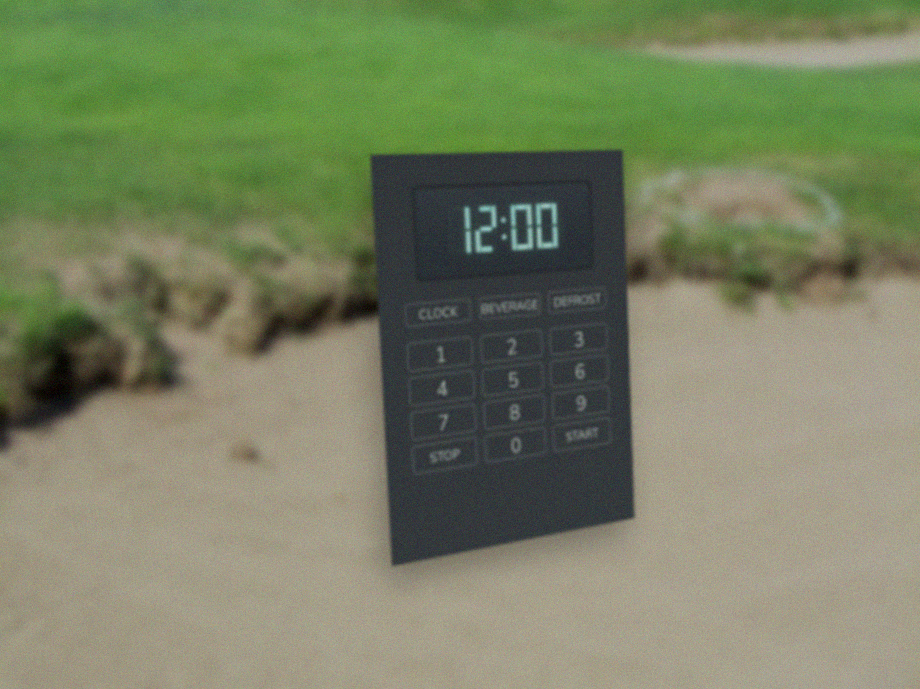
12:00
